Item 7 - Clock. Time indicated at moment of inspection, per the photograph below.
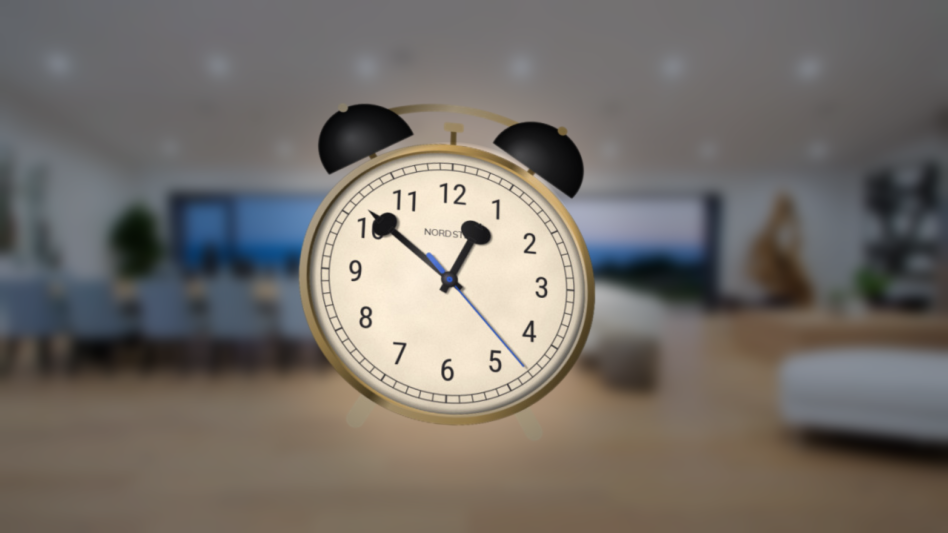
12:51:23
